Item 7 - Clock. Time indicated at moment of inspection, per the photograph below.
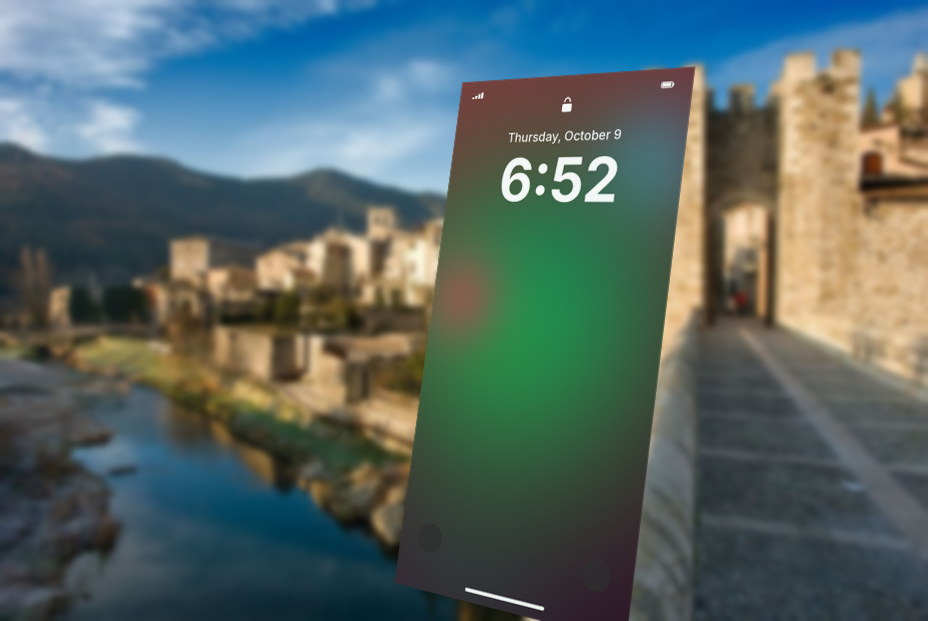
6:52
